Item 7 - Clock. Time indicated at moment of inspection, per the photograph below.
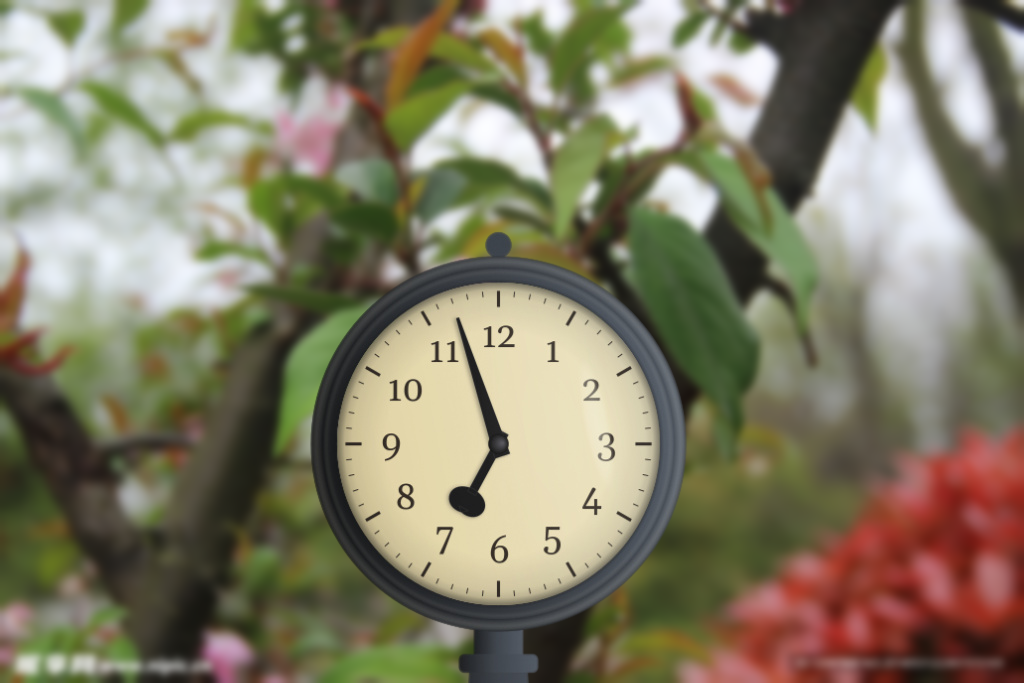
6:57
